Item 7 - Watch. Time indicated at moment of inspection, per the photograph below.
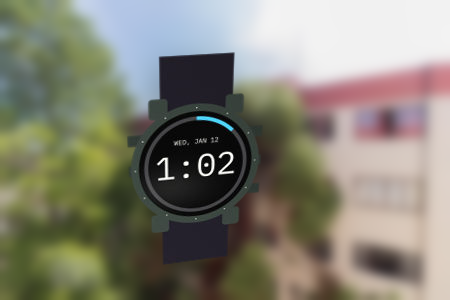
1:02
